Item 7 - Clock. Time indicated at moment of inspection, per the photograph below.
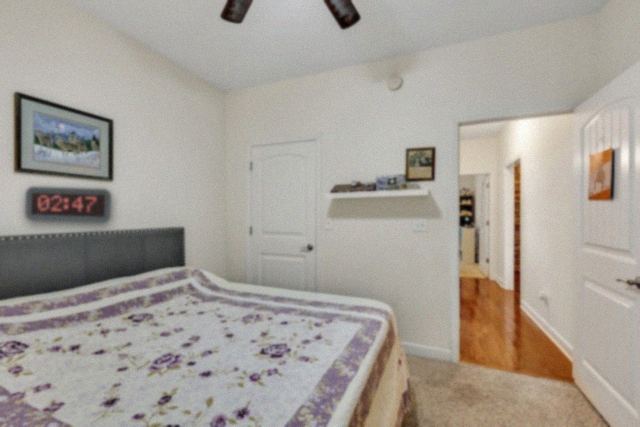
2:47
